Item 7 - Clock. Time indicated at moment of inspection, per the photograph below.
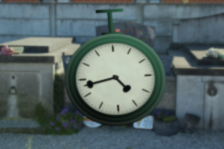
4:43
